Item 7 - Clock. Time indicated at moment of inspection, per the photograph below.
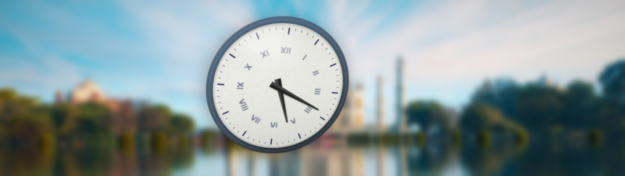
5:19
